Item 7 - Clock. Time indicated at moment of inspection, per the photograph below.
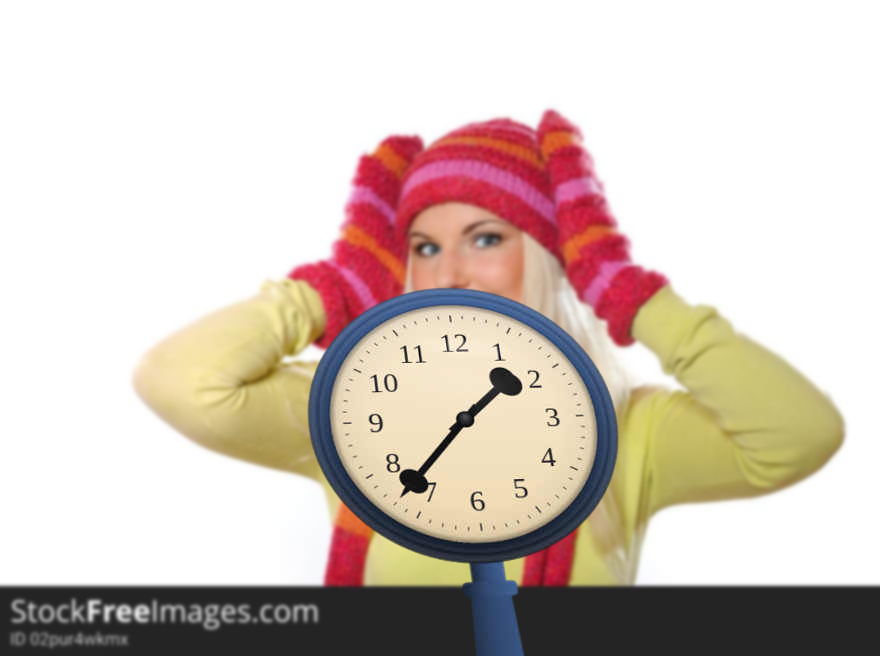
1:37
